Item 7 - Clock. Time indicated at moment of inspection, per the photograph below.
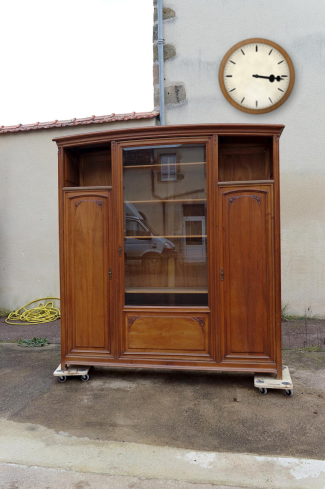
3:16
